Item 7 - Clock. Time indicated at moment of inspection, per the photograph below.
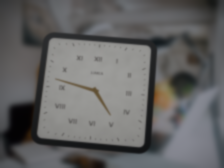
4:47
